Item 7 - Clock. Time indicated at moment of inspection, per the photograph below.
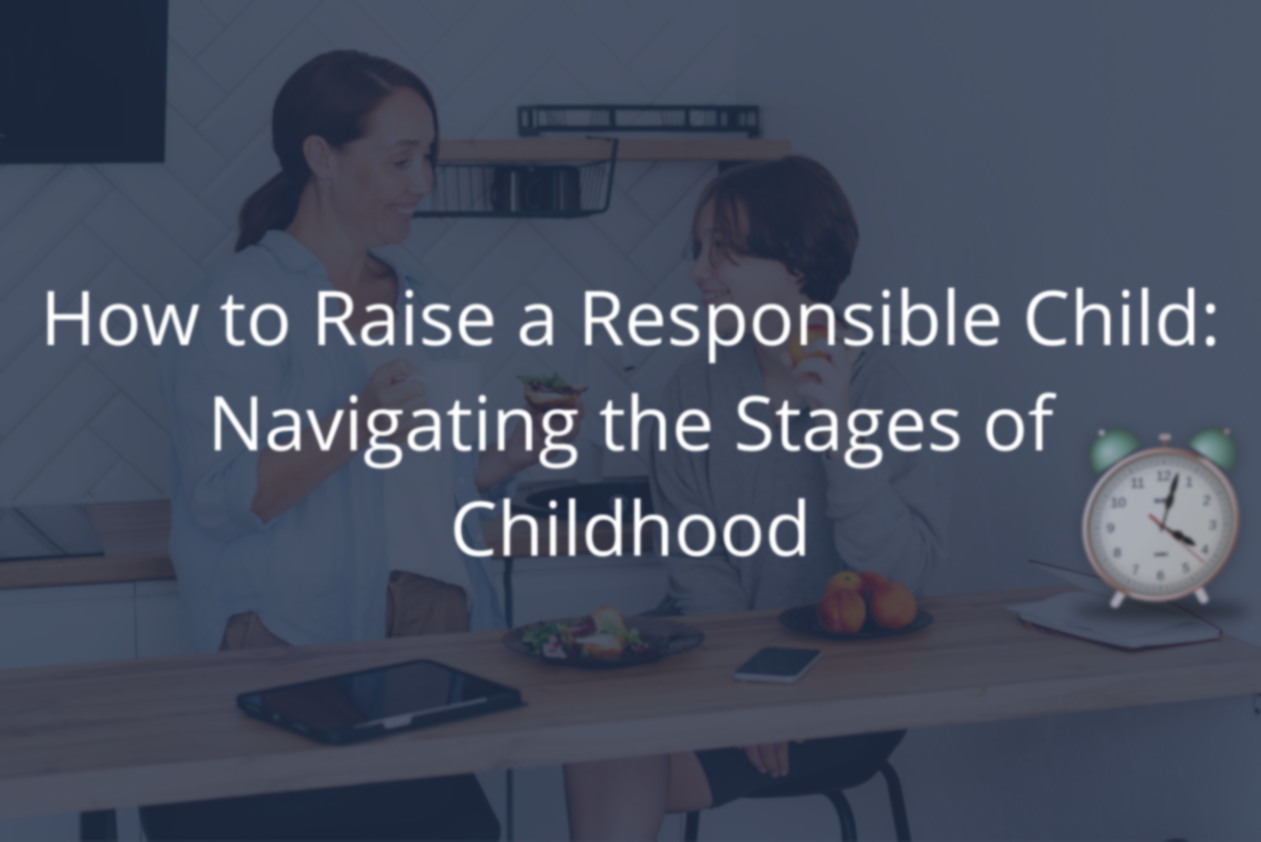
4:02:22
